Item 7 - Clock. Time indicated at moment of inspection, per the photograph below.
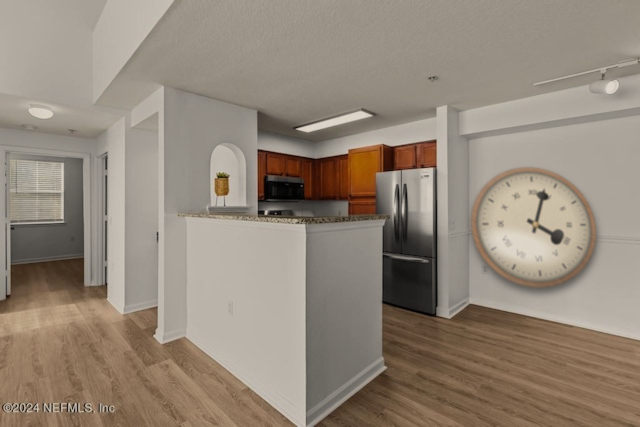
4:03
